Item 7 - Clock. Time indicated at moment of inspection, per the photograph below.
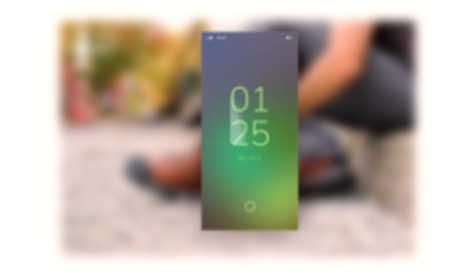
1:25
